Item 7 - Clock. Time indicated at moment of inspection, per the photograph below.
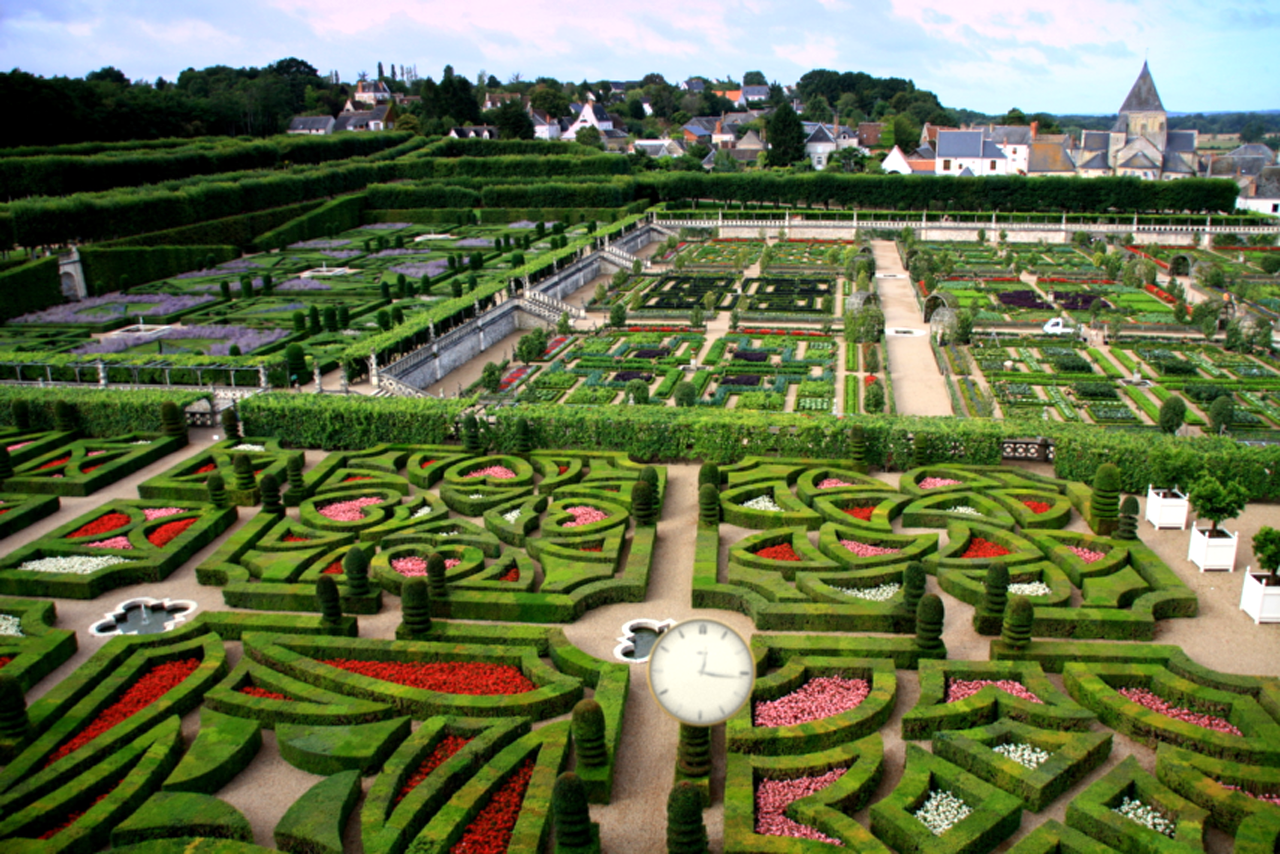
12:16
